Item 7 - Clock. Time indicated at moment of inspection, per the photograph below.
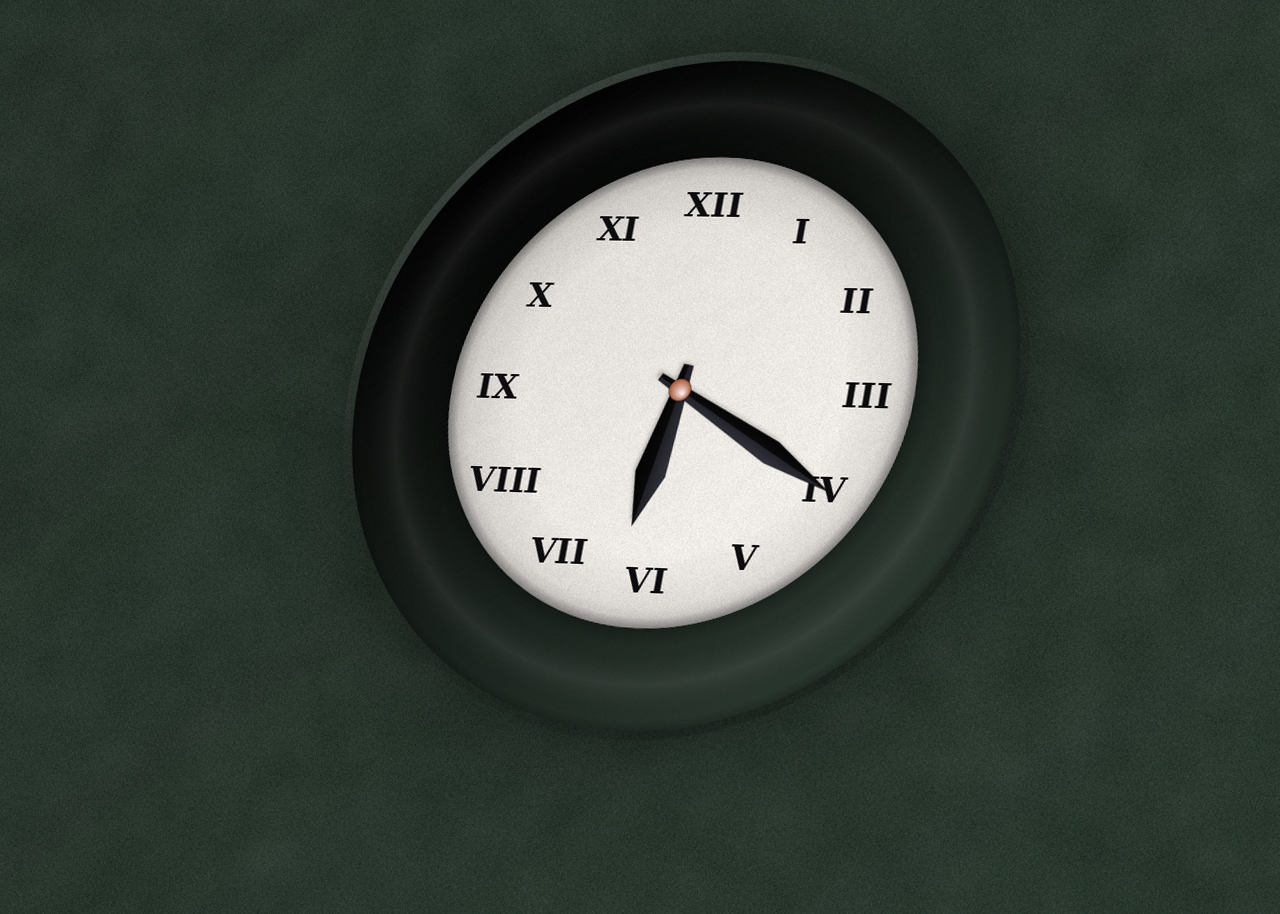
6:20
